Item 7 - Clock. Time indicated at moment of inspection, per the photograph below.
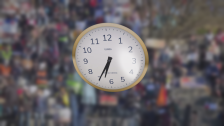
6:35
